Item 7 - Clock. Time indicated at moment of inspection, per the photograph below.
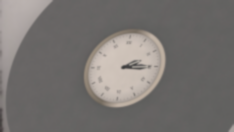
2:15
